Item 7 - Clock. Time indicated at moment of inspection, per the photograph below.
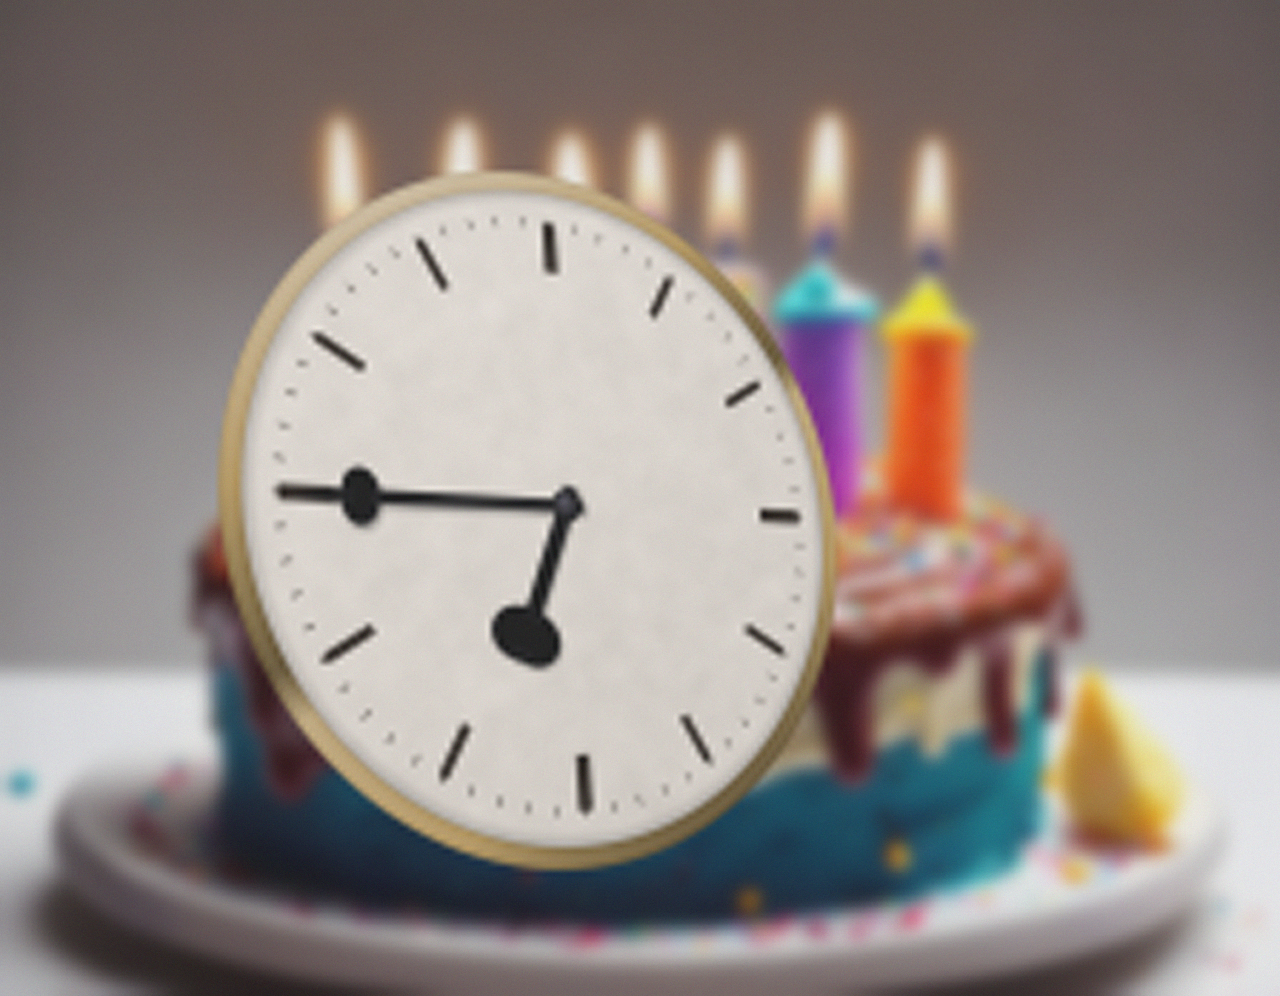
6:45
